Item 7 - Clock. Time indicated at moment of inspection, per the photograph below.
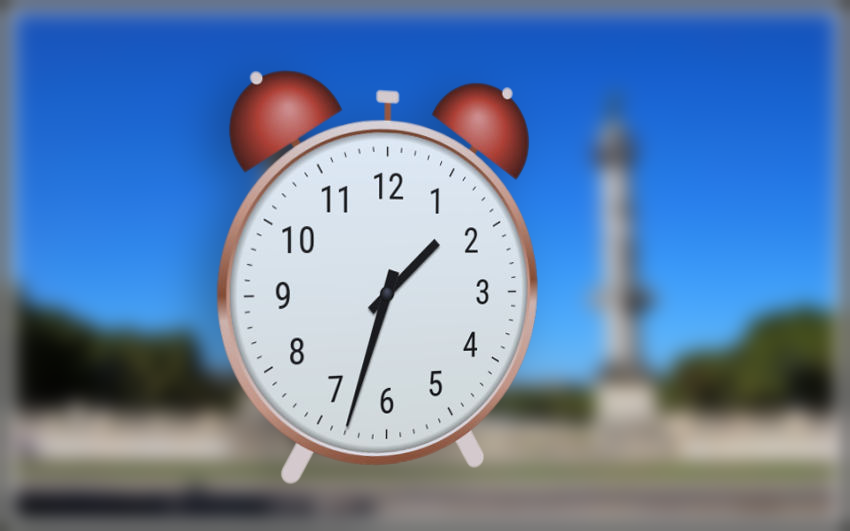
1:33
